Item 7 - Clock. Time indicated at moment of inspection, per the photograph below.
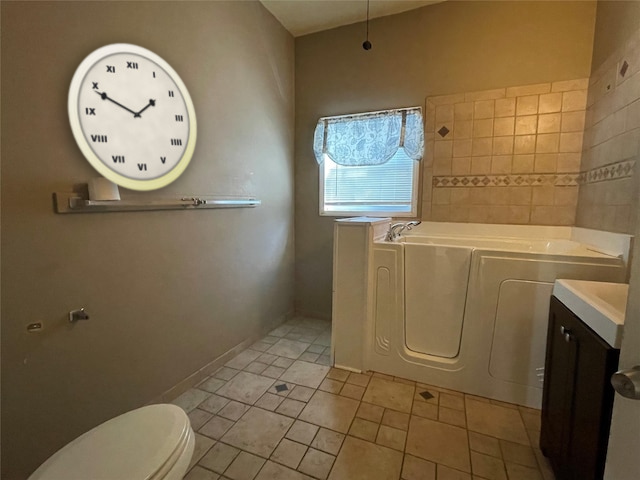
1:49
